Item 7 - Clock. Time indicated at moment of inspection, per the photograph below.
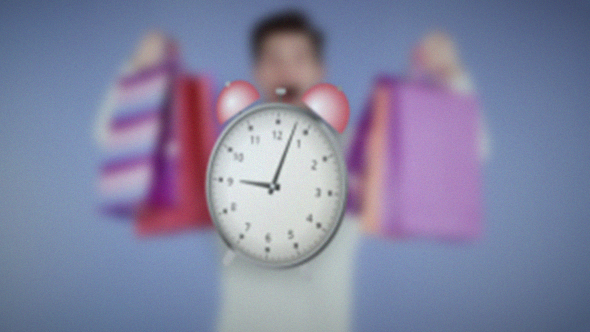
9:03
